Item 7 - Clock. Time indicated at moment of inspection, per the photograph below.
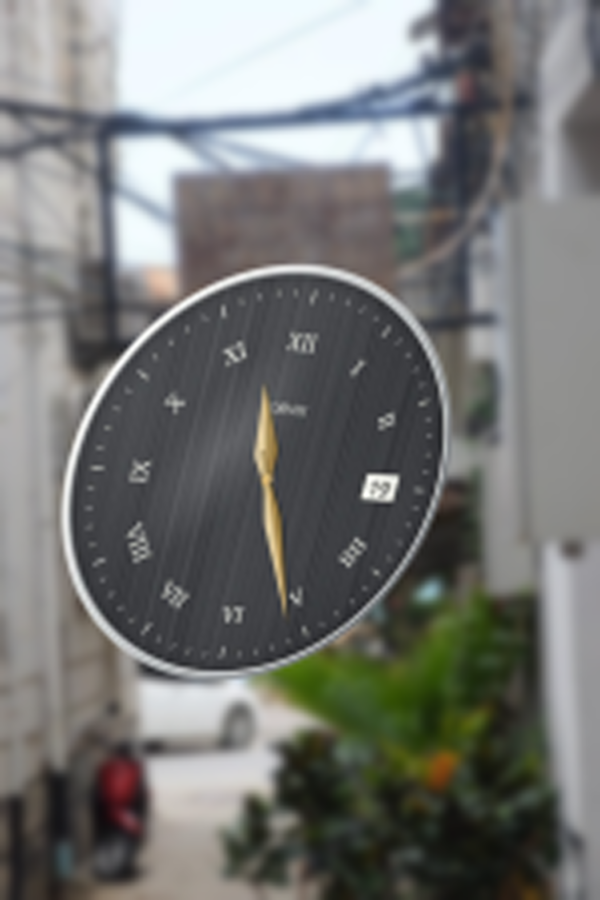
11:26
